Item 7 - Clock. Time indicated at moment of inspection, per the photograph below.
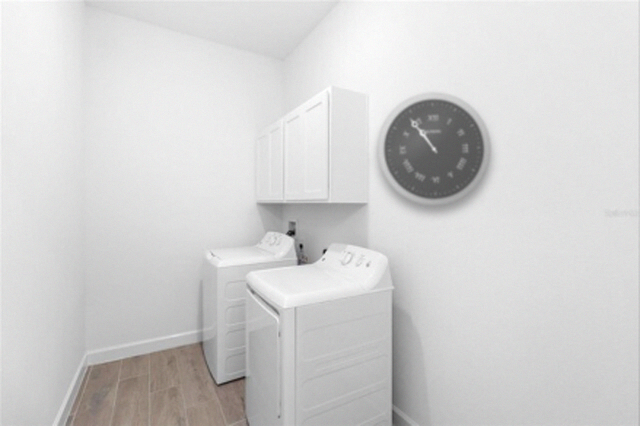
10:54
